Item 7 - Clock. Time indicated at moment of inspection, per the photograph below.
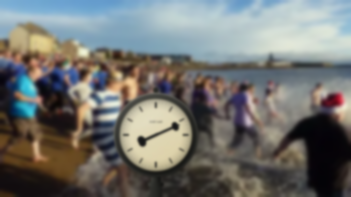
8:11
